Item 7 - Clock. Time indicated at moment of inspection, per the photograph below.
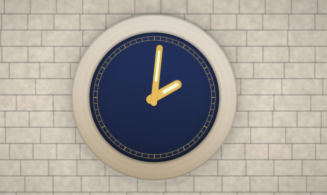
2:01
